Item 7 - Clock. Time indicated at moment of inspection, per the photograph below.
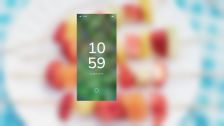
10:59
